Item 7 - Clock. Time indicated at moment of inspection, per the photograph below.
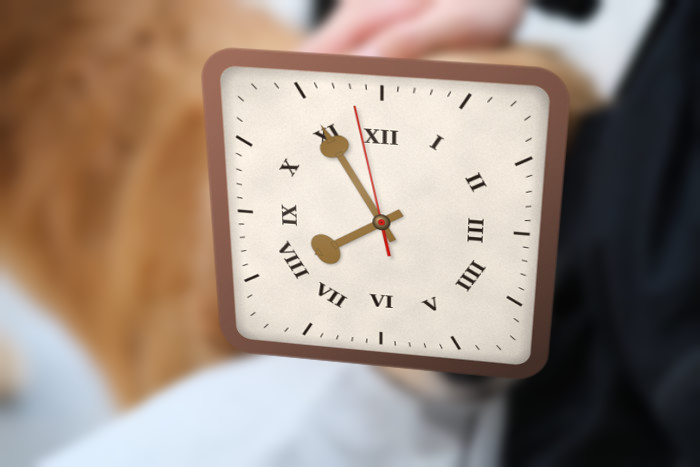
7:54:58
